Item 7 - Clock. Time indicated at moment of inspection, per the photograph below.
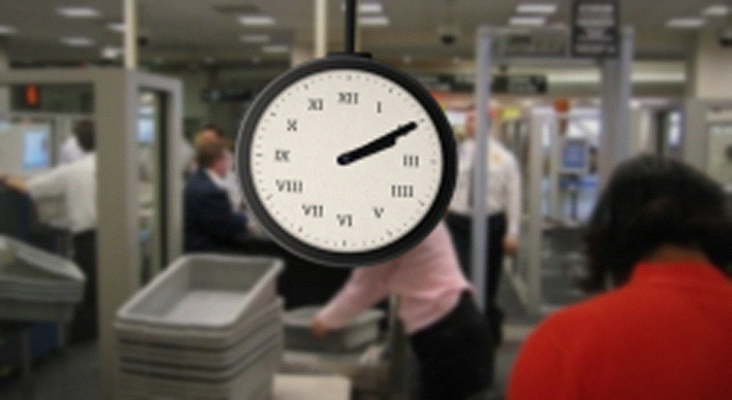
2:10
